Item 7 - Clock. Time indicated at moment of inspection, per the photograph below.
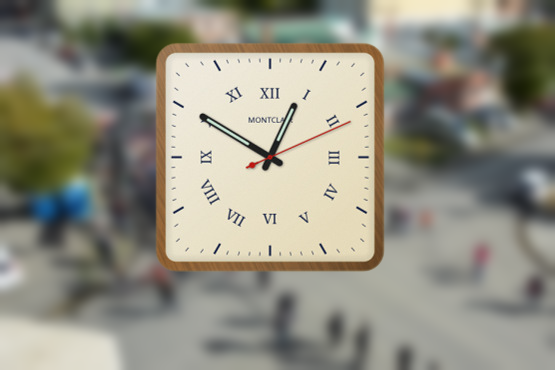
12:50:11
